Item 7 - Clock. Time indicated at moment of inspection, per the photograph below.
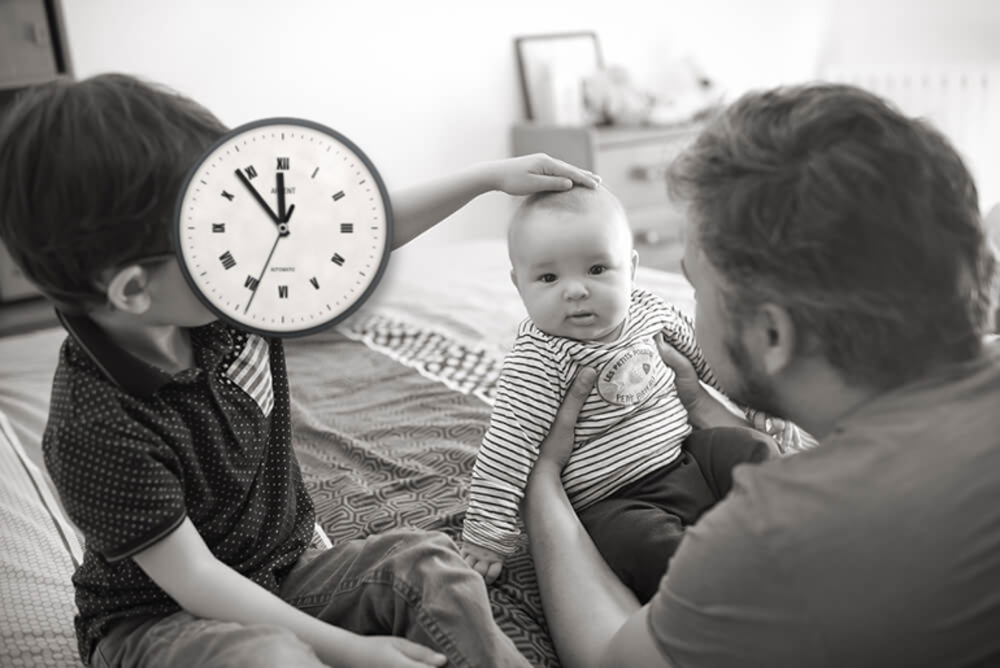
11:53:34
